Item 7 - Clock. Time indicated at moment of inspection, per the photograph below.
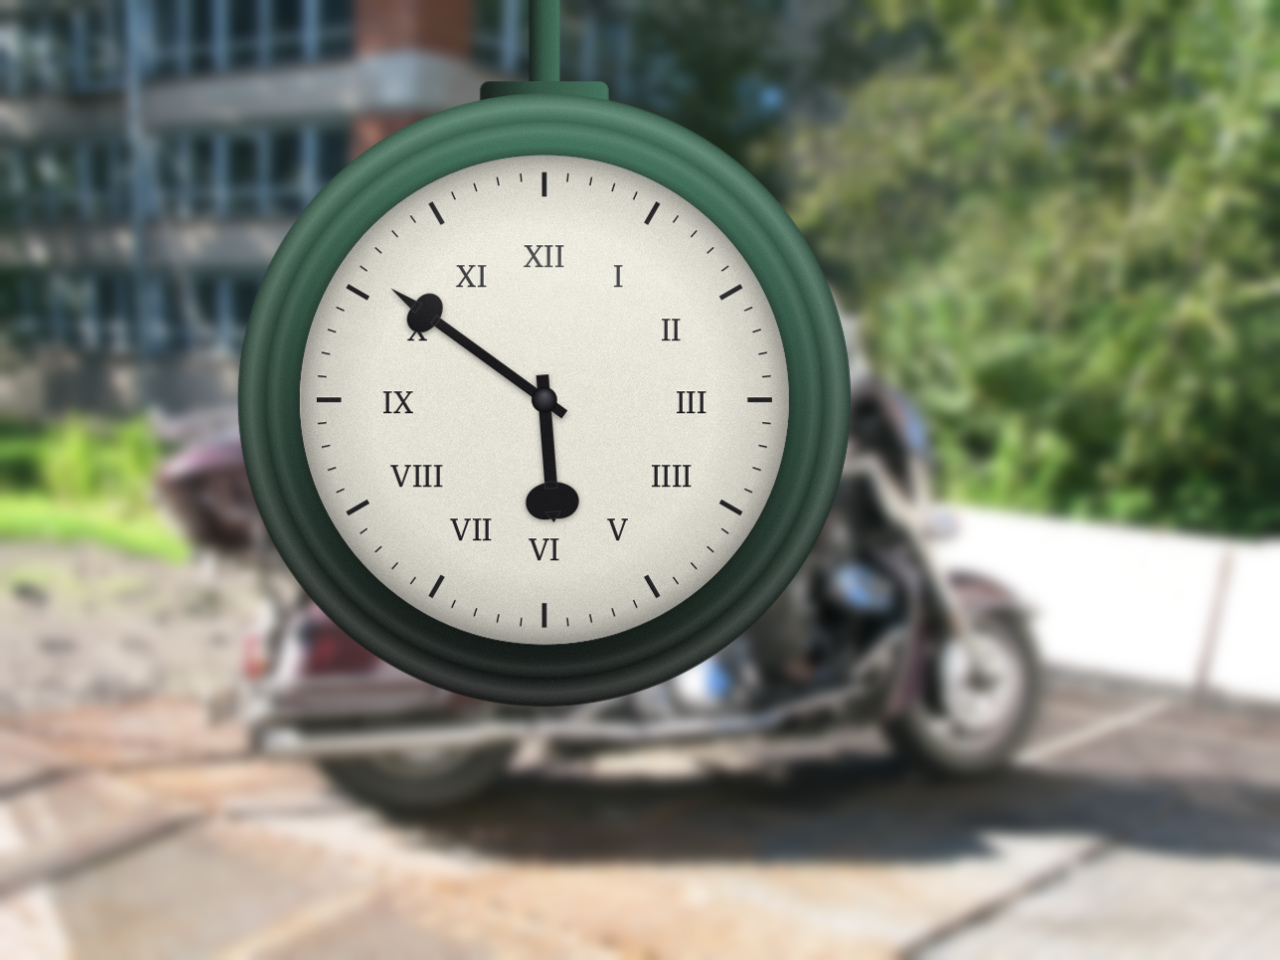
5:51
